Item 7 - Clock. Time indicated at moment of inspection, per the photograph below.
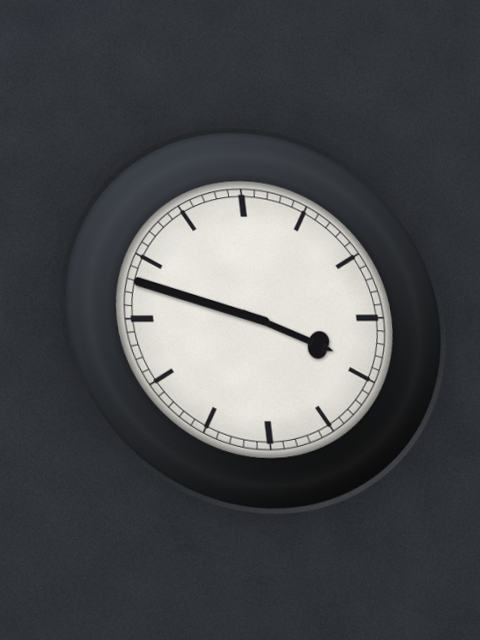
3:48
